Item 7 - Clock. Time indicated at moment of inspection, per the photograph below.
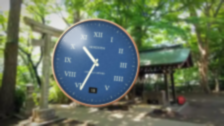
10:34
